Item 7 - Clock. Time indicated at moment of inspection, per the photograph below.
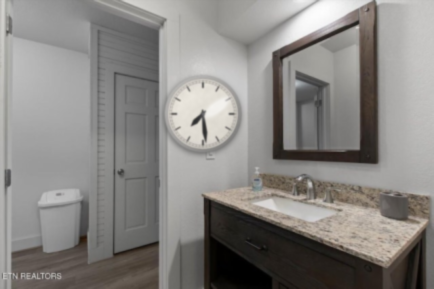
7:29
